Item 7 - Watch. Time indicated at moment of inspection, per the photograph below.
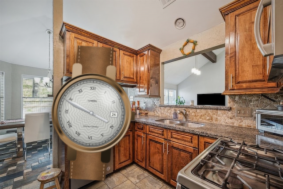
3:49
